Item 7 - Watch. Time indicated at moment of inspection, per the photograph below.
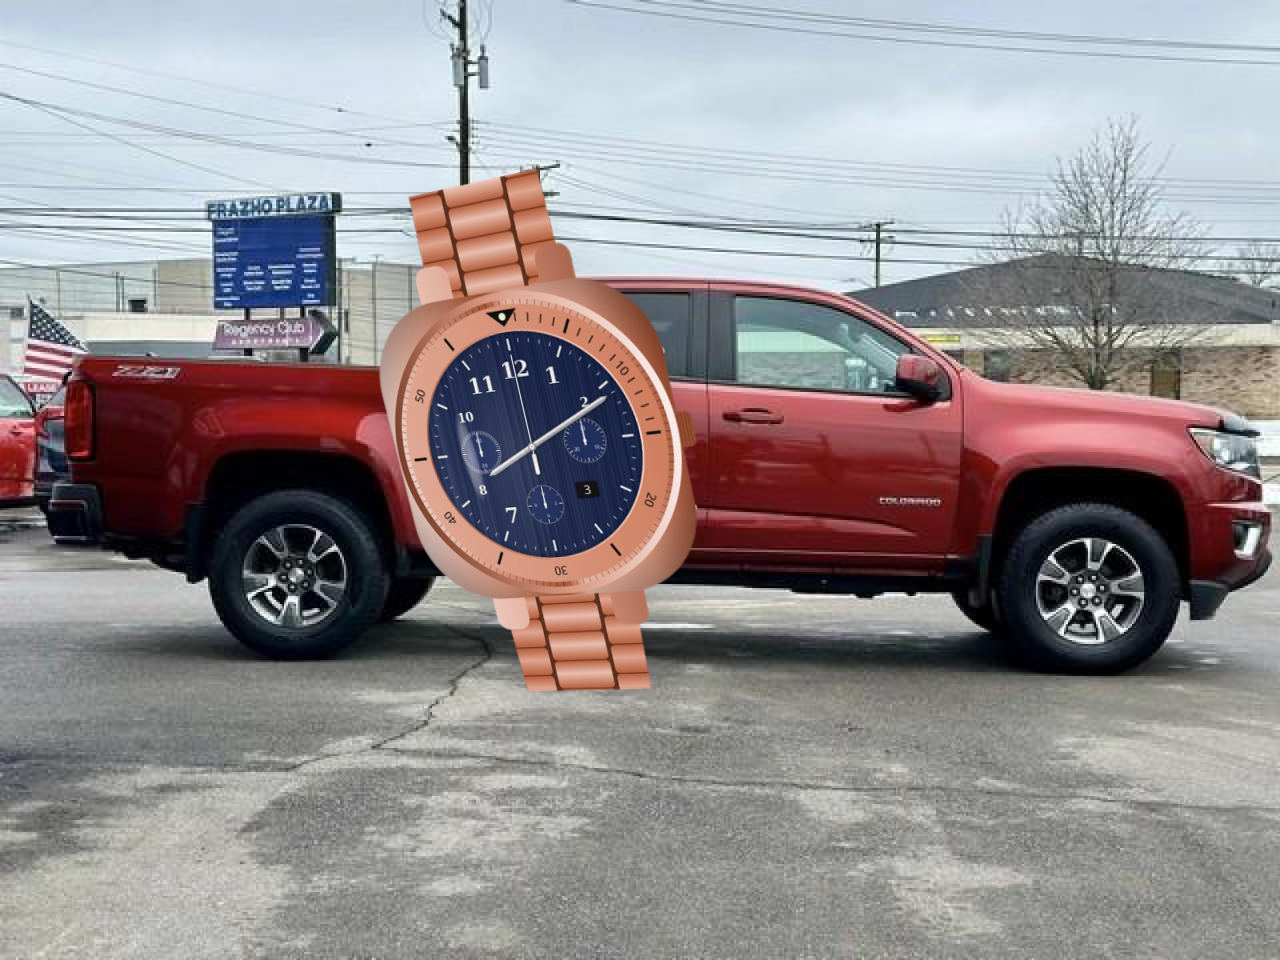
8:11
